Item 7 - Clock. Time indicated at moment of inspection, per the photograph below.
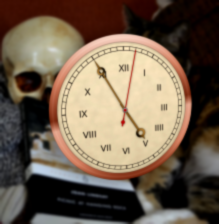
4:55:02
